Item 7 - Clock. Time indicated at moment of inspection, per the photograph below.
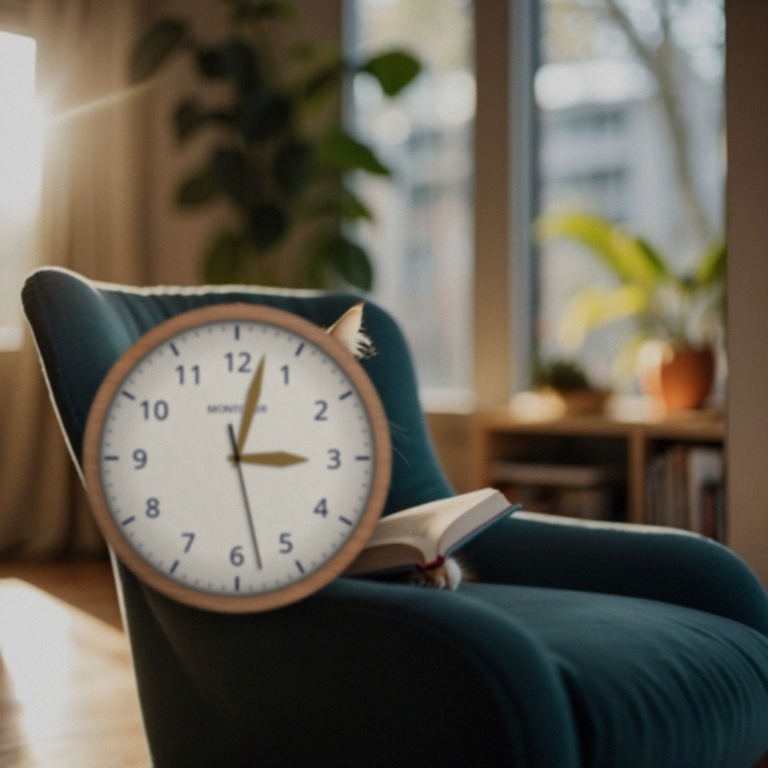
3:02:28
